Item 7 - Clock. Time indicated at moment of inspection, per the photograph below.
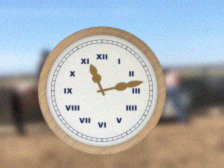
11:13
